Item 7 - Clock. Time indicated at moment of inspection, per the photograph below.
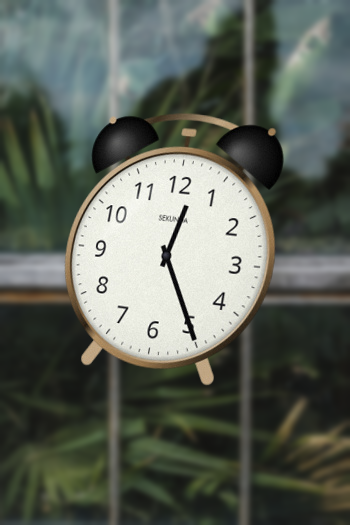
12:25
